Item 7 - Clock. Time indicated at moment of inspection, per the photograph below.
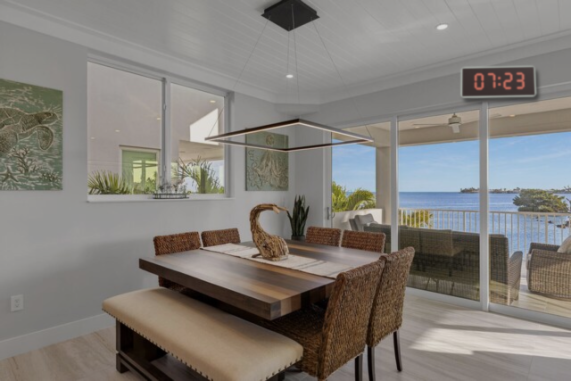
7:23
